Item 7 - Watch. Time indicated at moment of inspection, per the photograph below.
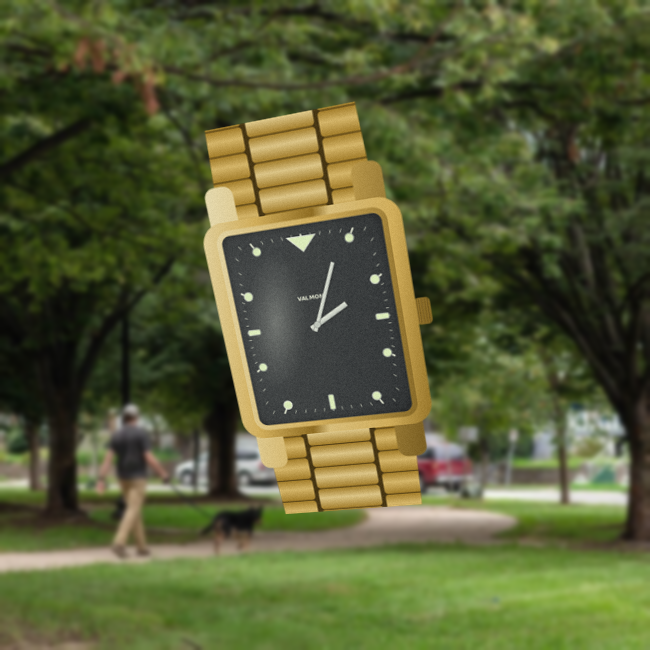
2:04
